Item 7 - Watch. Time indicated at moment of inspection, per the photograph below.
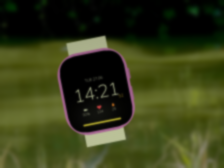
14:21
